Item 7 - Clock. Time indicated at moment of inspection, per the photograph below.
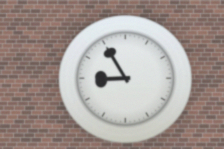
8:55
